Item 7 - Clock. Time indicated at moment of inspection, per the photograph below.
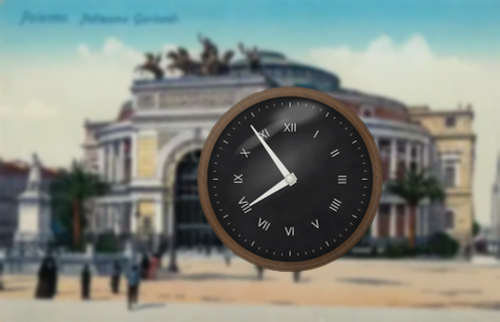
7:54
